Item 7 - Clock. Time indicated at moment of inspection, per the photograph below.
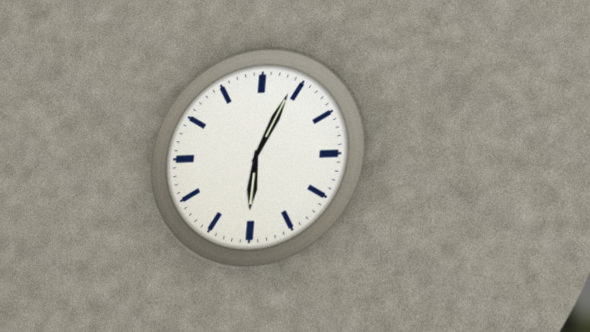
6:04
